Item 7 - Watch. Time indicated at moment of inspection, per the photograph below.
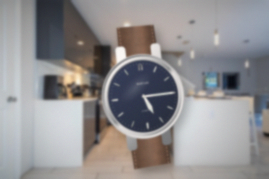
5:15
